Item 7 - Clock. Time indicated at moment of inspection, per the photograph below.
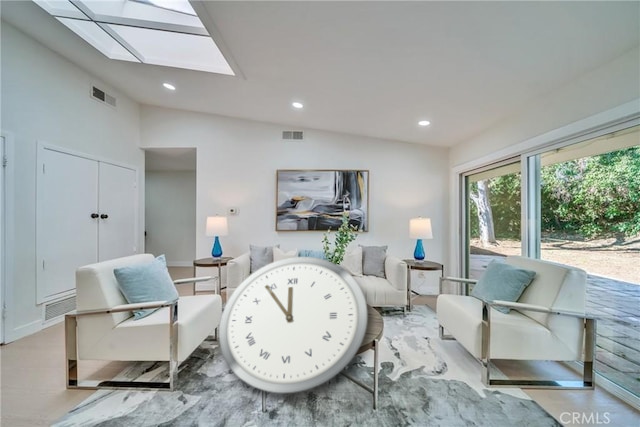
11:54
